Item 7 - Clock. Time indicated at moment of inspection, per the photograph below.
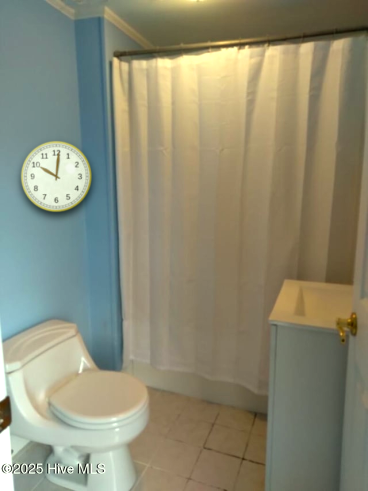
10:01
